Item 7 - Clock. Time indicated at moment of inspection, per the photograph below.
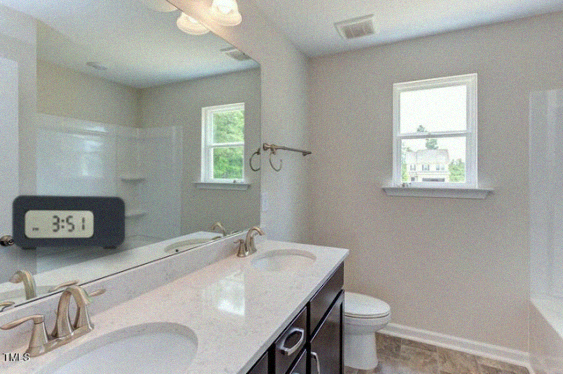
3:51
